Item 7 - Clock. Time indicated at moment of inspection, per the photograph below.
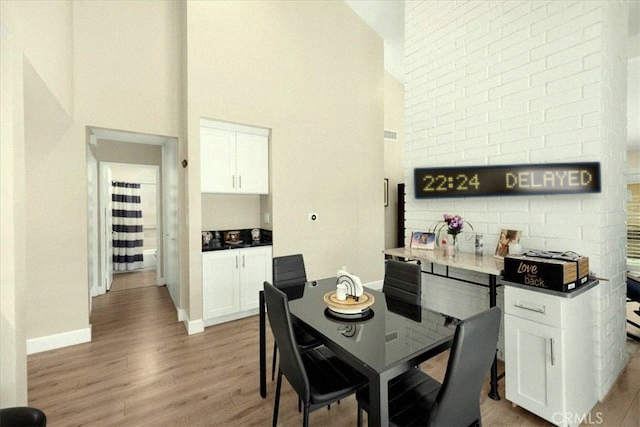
22:24
